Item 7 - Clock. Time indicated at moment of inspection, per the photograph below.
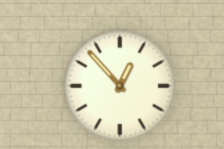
12:53
